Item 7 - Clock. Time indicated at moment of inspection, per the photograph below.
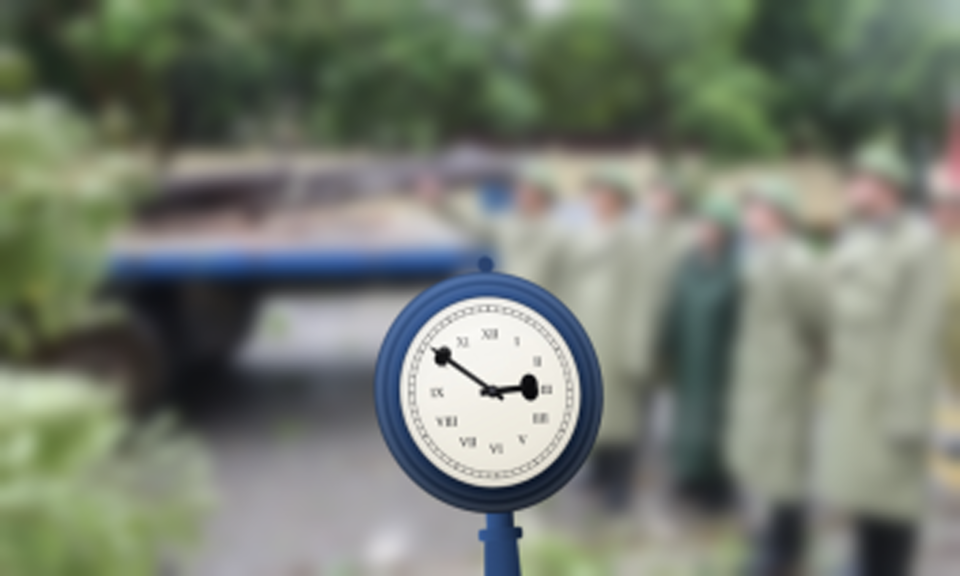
2:51
